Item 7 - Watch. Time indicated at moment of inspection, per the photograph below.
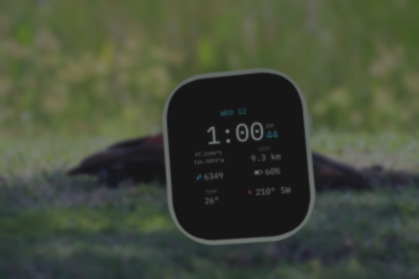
1:00:44
